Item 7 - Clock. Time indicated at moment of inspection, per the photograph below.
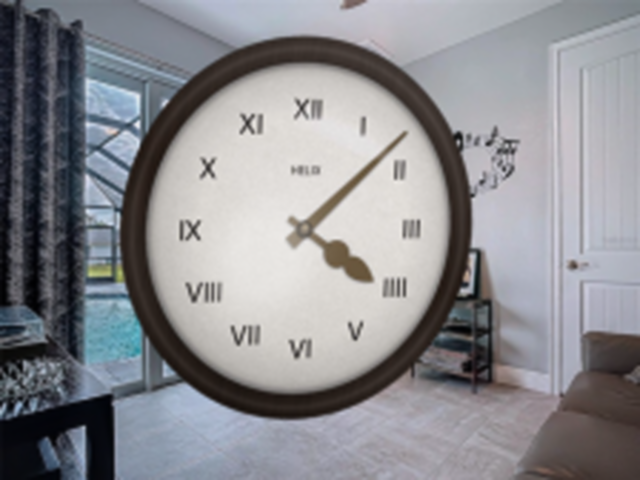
4:08
